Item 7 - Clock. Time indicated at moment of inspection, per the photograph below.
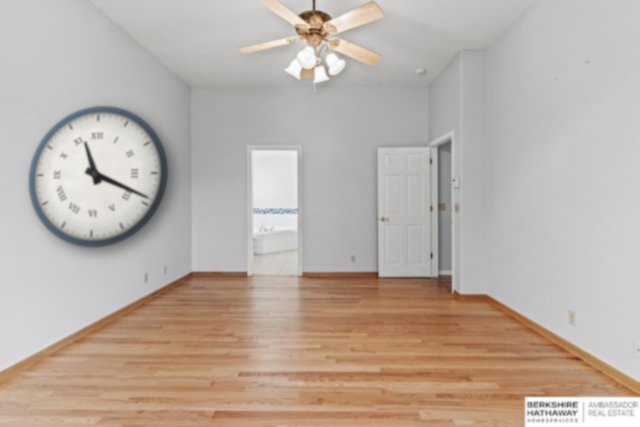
11:19
